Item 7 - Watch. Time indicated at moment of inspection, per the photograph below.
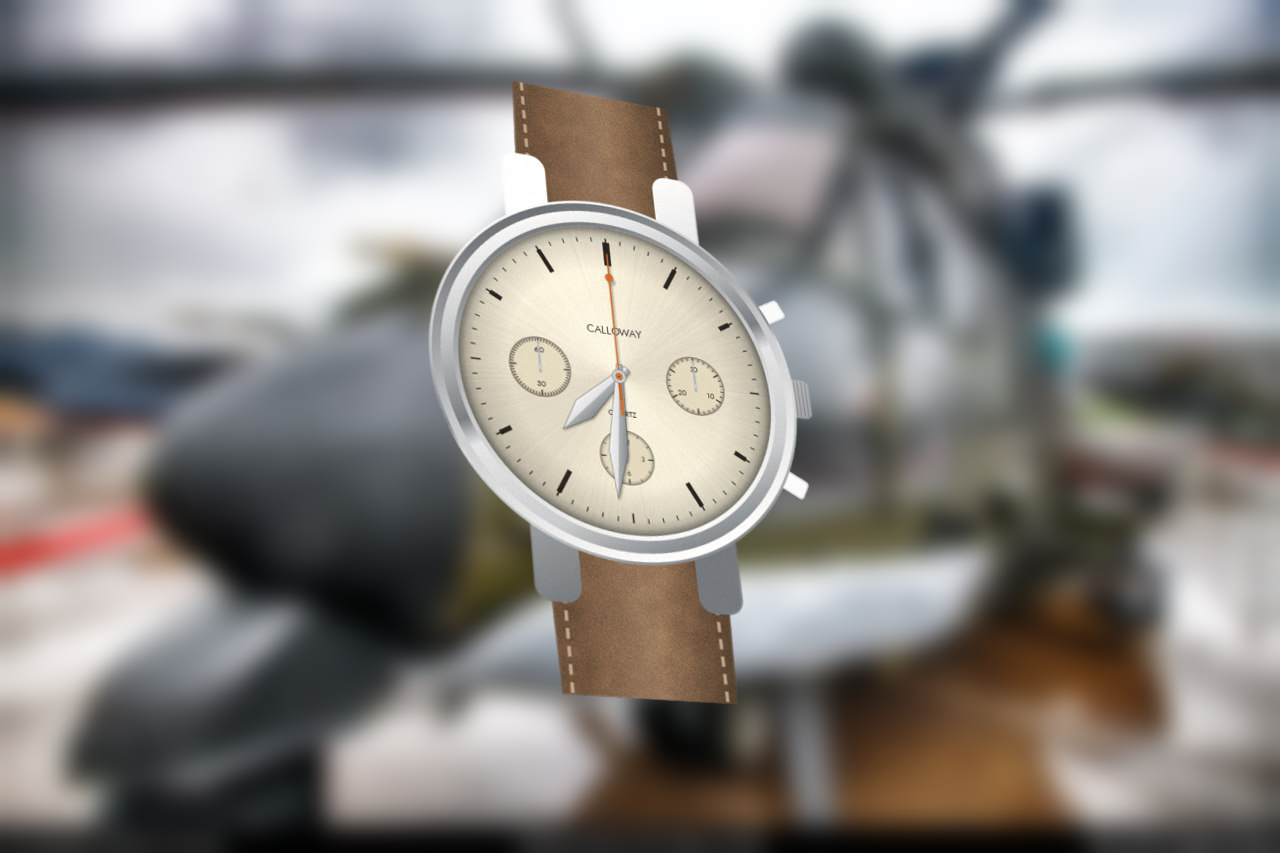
7:31
